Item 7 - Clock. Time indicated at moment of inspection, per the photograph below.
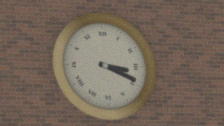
3:19
